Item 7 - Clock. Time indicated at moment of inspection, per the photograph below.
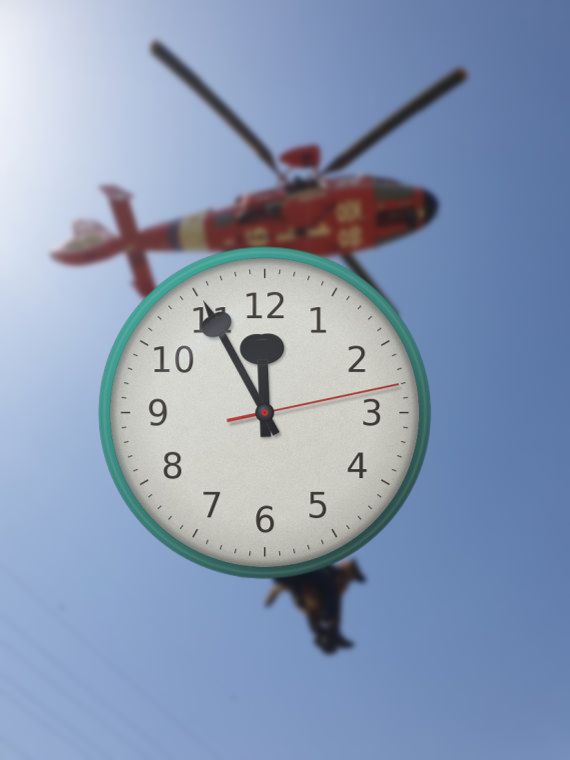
11:55:13
